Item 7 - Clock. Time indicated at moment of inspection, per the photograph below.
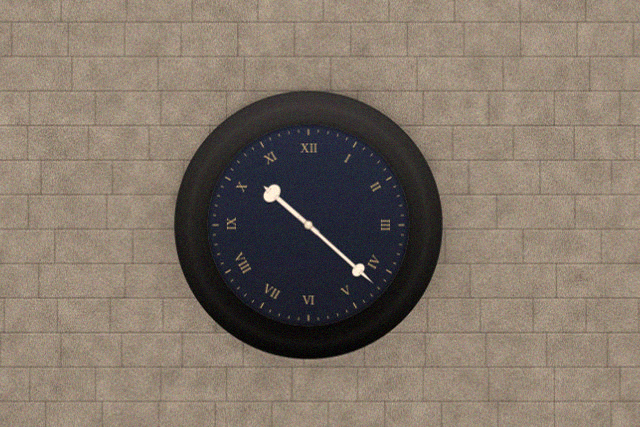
10:22
